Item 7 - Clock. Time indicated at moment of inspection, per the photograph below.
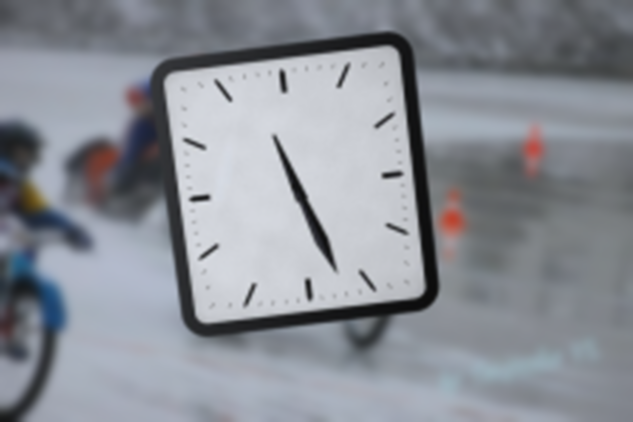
11:27
